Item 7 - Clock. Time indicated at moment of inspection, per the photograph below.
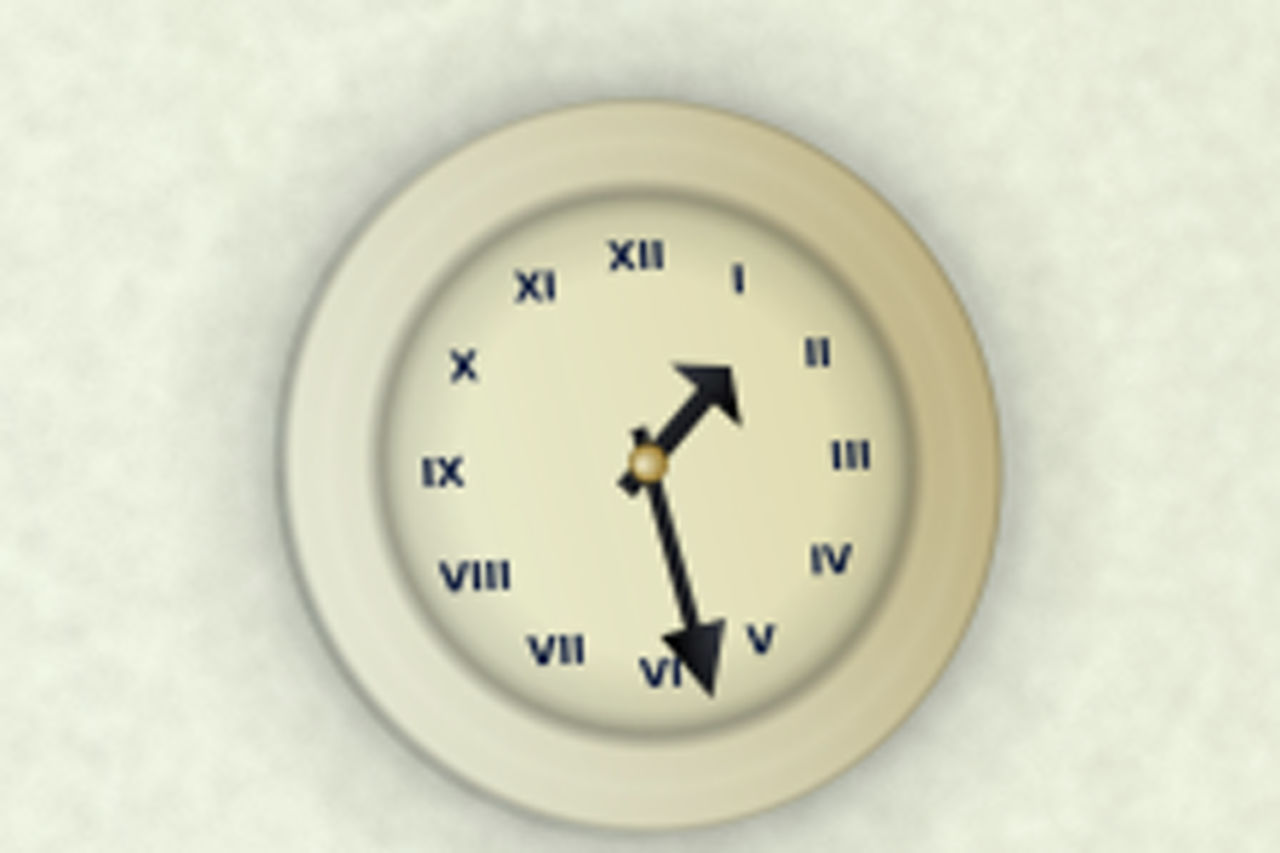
1:28
